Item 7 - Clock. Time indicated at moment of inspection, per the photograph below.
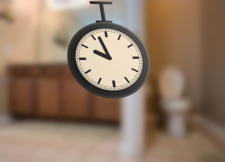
9:57
